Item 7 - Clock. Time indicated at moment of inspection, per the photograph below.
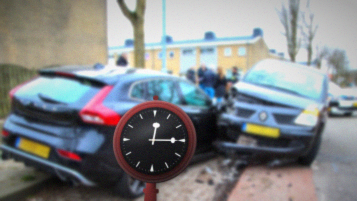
12:15
